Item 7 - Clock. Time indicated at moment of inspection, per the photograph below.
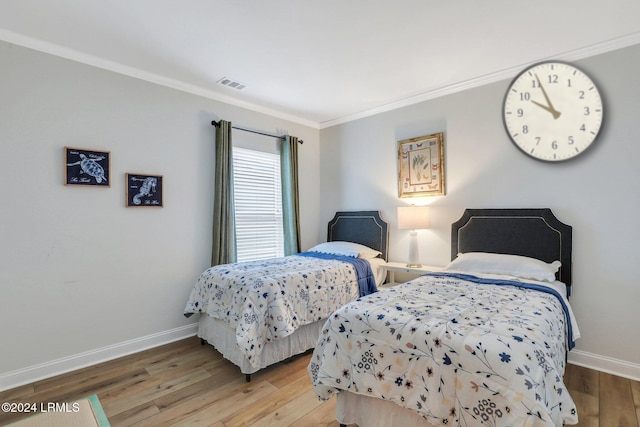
9:56
